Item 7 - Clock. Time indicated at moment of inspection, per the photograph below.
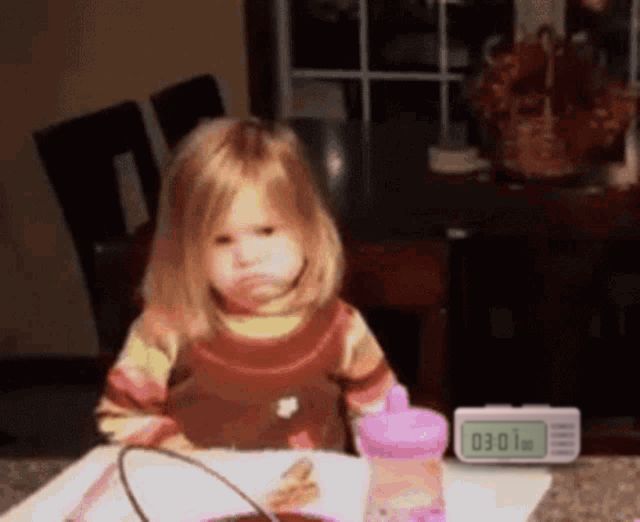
3:01
